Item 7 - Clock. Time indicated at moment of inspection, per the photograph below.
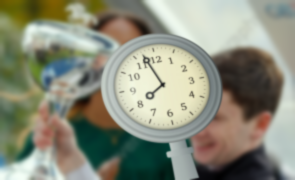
7:57
